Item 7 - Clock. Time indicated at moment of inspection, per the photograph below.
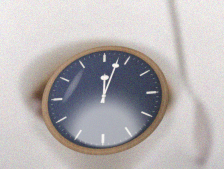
12:03
